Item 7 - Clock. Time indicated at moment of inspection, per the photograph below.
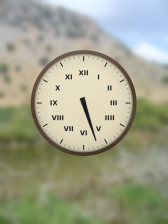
5:27
